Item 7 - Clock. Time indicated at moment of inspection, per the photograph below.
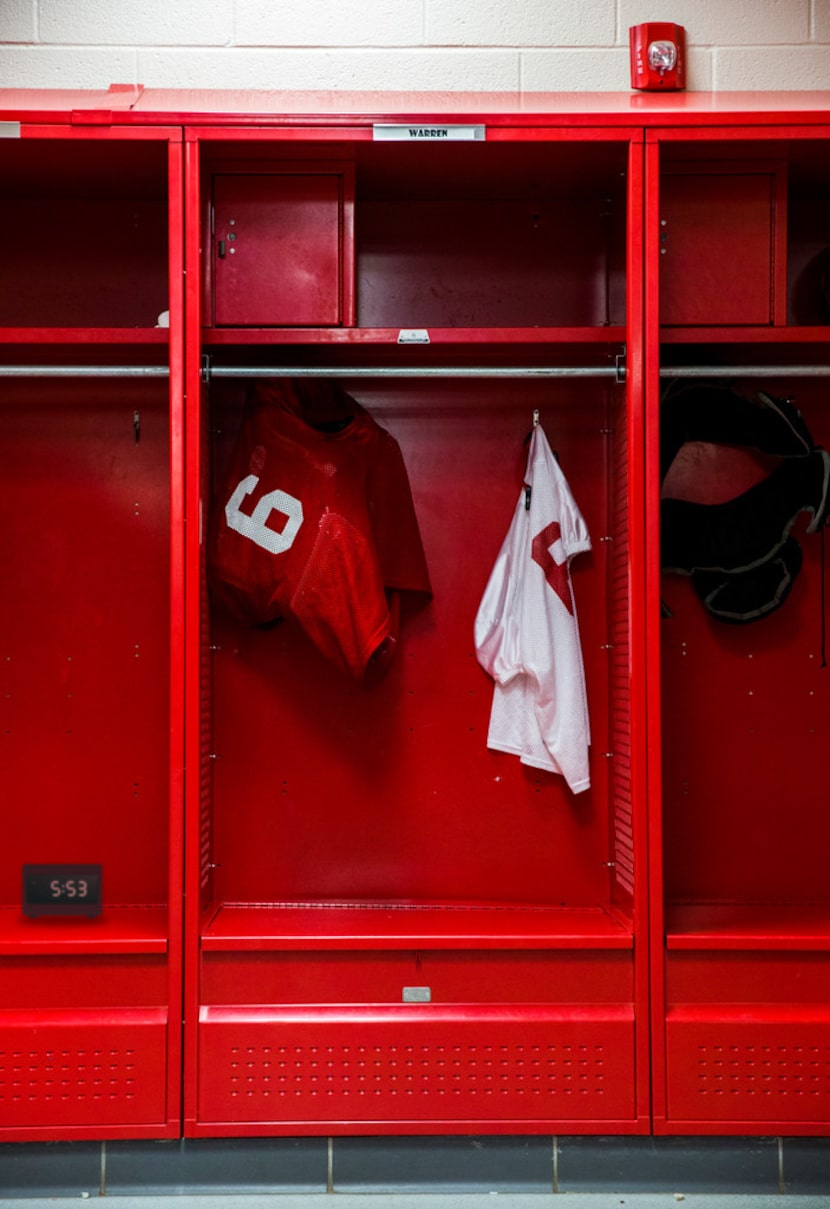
5:53
